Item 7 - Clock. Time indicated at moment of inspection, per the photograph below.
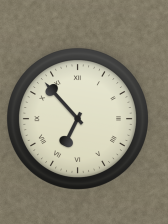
6:53
